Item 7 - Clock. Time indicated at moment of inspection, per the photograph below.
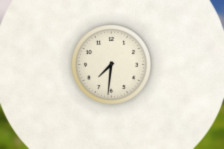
7:31
